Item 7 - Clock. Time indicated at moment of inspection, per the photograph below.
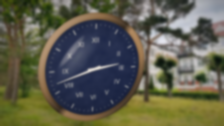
2:42
